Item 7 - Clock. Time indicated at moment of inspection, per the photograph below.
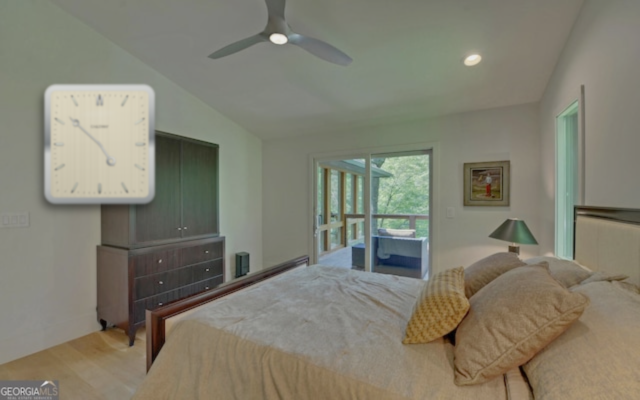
4:52
